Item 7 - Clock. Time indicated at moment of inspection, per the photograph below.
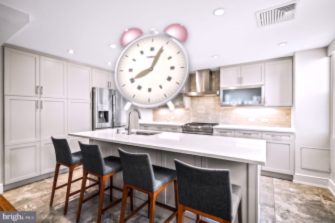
8:04
